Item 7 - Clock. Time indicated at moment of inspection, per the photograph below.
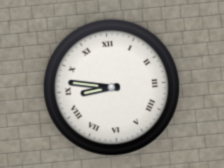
8:47
